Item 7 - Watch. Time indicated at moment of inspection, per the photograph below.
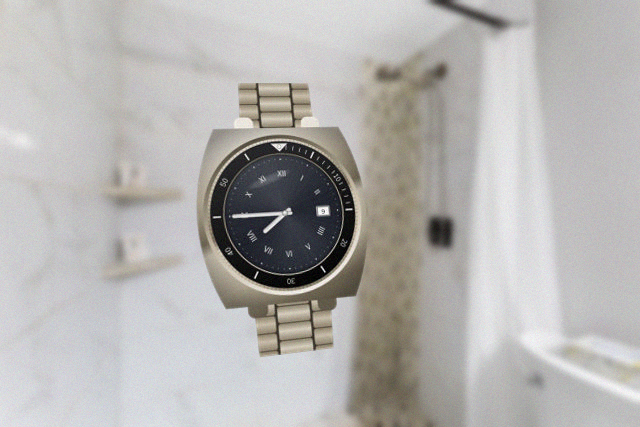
7:45
